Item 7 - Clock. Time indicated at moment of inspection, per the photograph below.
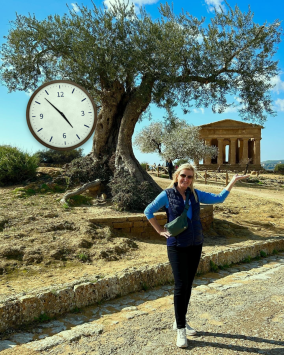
4:53
